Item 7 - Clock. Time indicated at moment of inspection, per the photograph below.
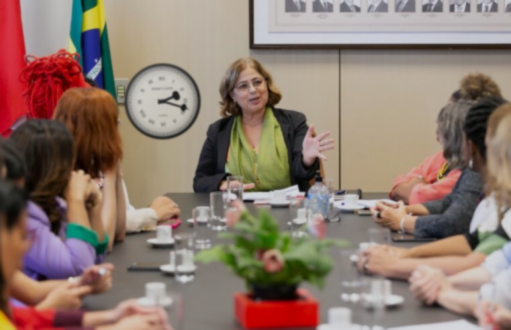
2:18
